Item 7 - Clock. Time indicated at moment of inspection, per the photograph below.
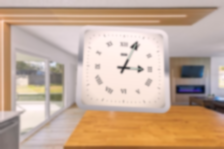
3:04
